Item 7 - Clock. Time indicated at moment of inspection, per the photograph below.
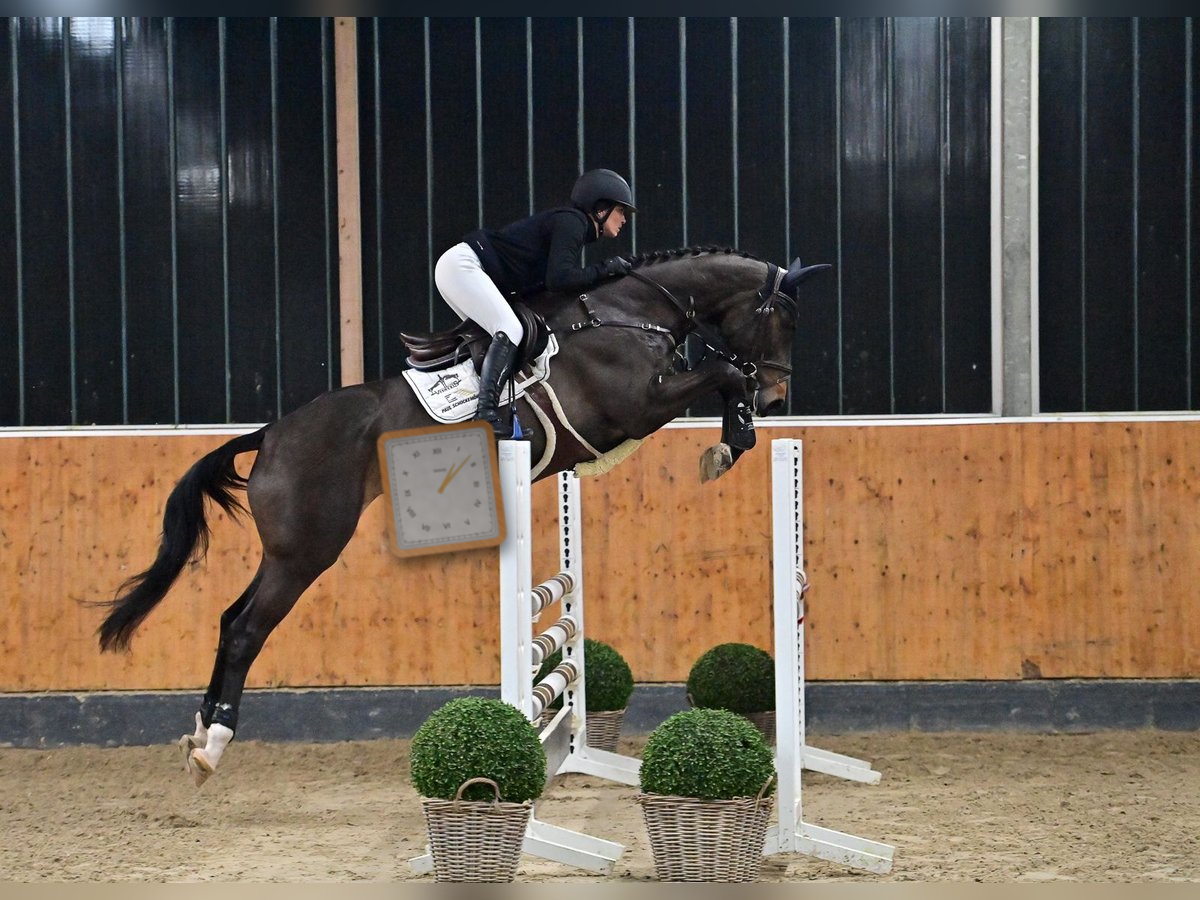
1:08
